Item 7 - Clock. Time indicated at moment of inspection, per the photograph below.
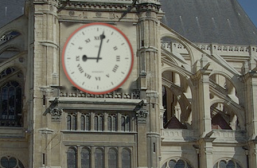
9:02
